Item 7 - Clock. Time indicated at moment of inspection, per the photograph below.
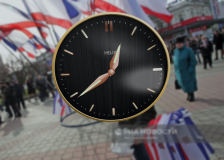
12:39
